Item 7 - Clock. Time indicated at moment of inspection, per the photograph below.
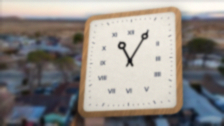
11:05
